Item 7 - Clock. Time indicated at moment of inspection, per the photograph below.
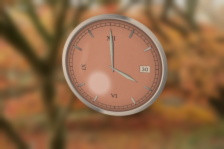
4:00
